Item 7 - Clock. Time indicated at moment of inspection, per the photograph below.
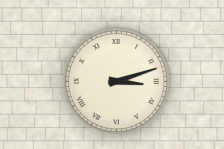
3:12
